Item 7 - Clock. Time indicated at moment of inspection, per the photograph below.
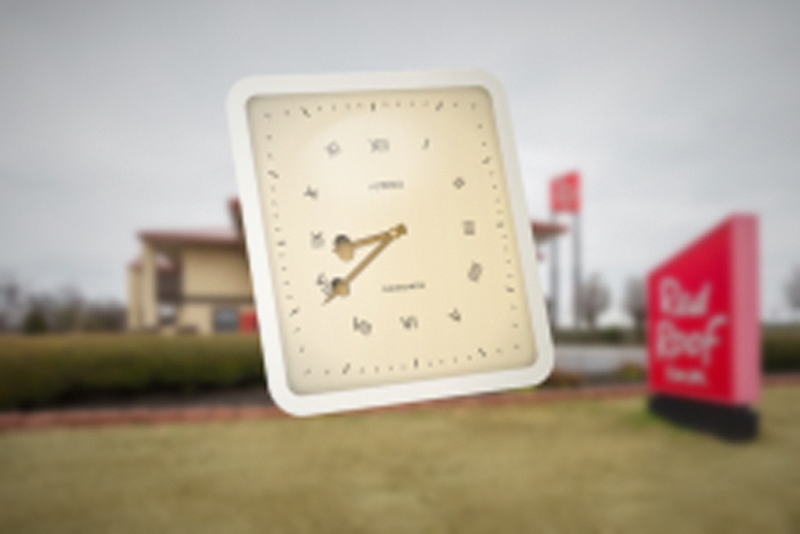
8:39
